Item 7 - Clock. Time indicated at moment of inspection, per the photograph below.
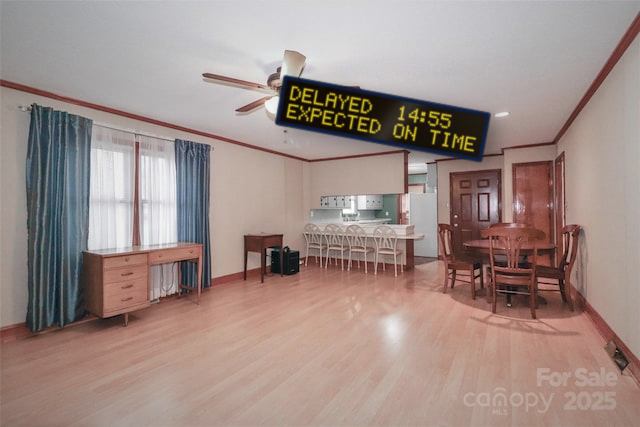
14:55
